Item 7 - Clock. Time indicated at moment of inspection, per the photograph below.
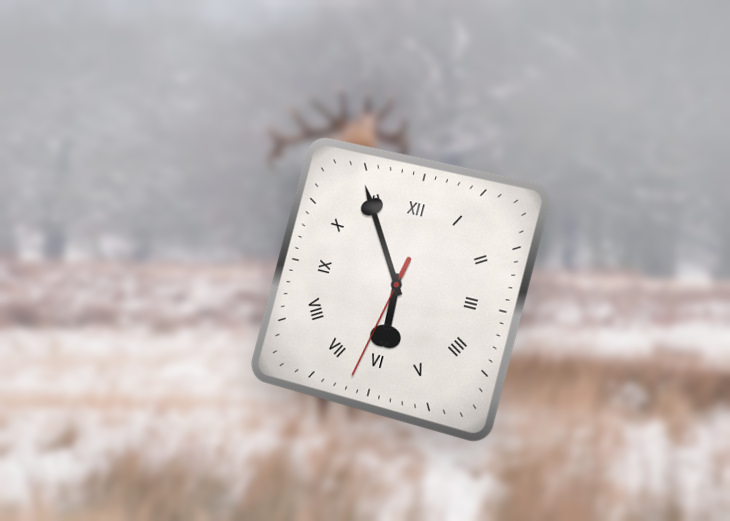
5:54:32
